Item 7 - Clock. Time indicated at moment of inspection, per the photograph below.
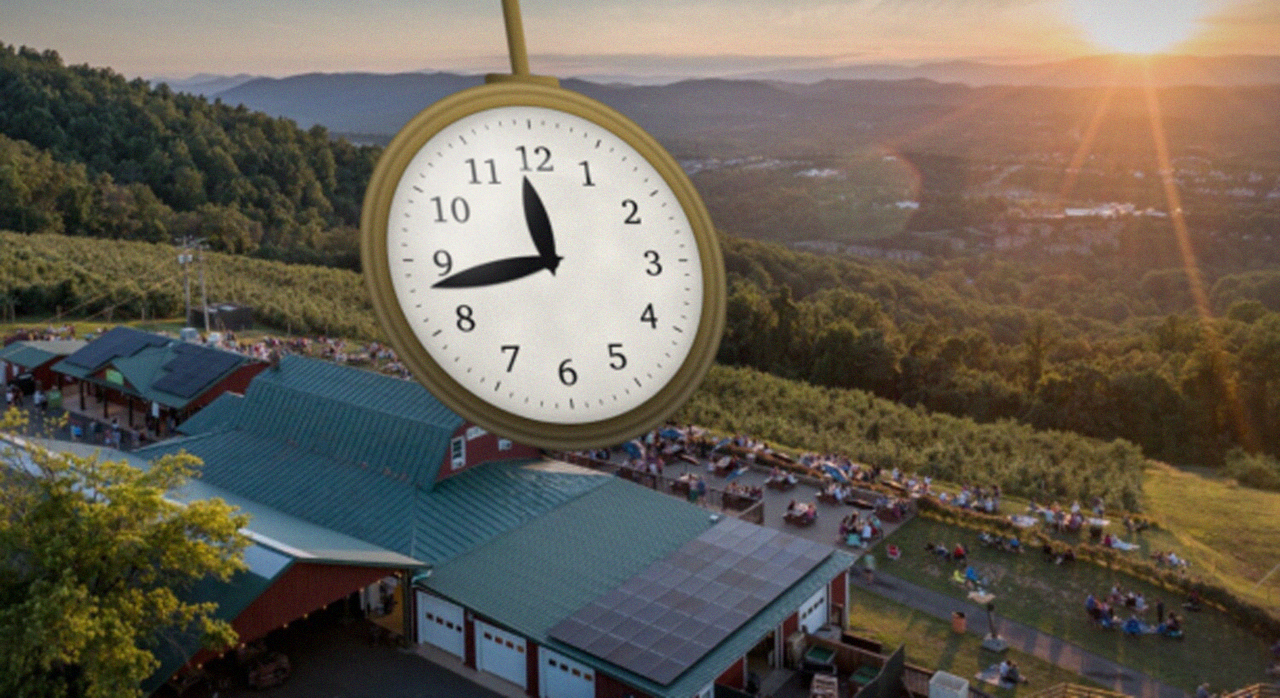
11:43
